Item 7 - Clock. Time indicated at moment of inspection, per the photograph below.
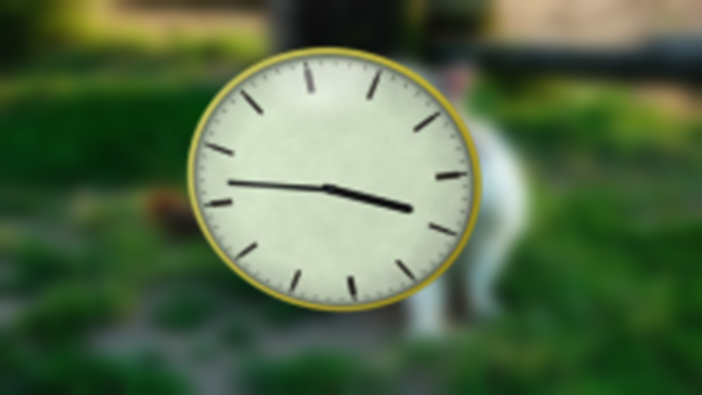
3:47
